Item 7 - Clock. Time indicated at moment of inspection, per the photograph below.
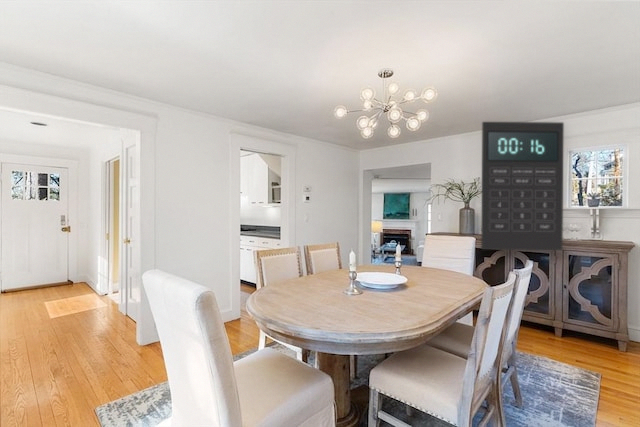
0:16
